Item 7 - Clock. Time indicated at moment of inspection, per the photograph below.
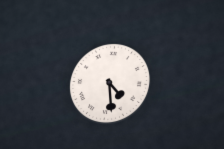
4:28
